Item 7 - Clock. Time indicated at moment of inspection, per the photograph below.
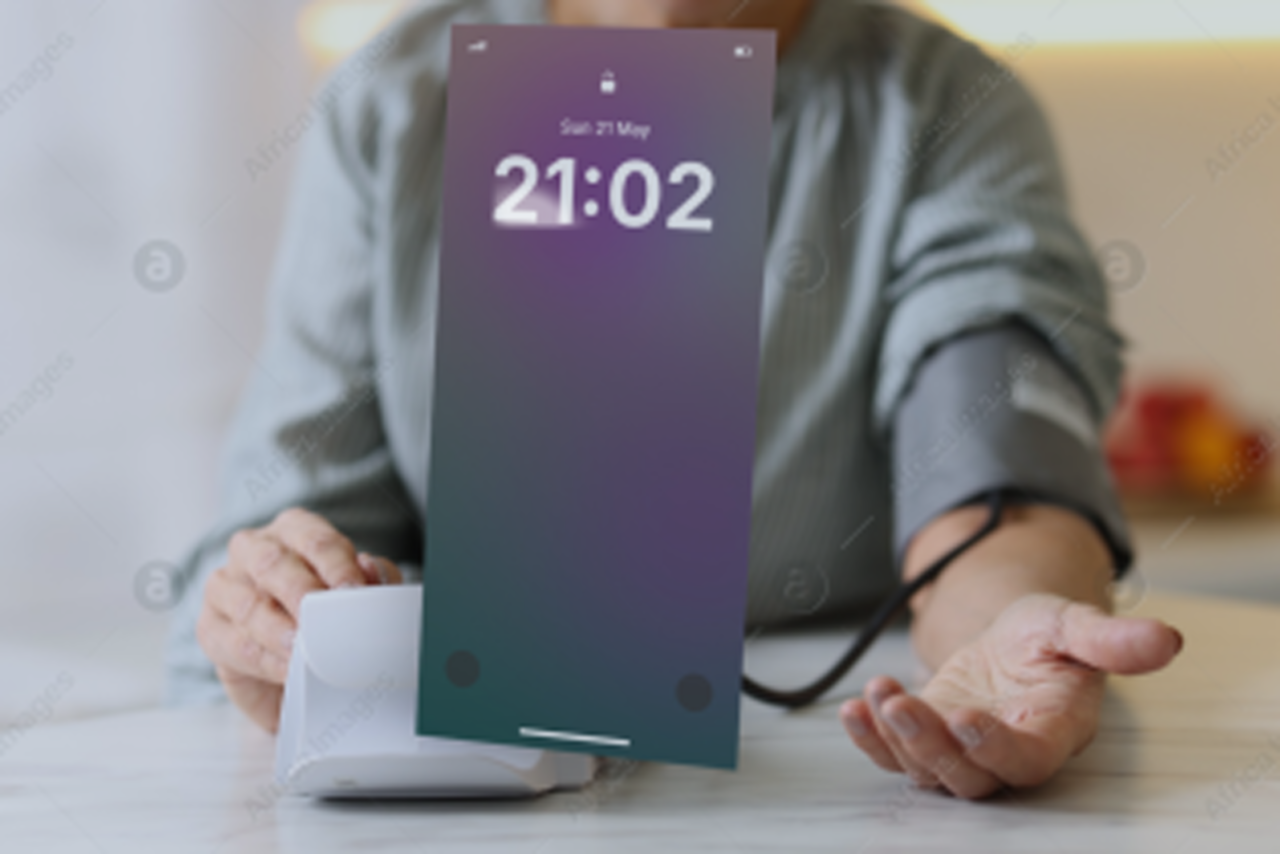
21:02
